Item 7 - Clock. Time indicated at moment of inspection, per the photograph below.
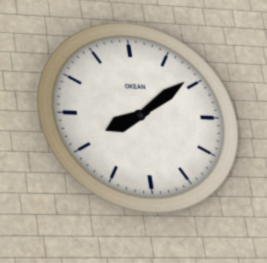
8:09
